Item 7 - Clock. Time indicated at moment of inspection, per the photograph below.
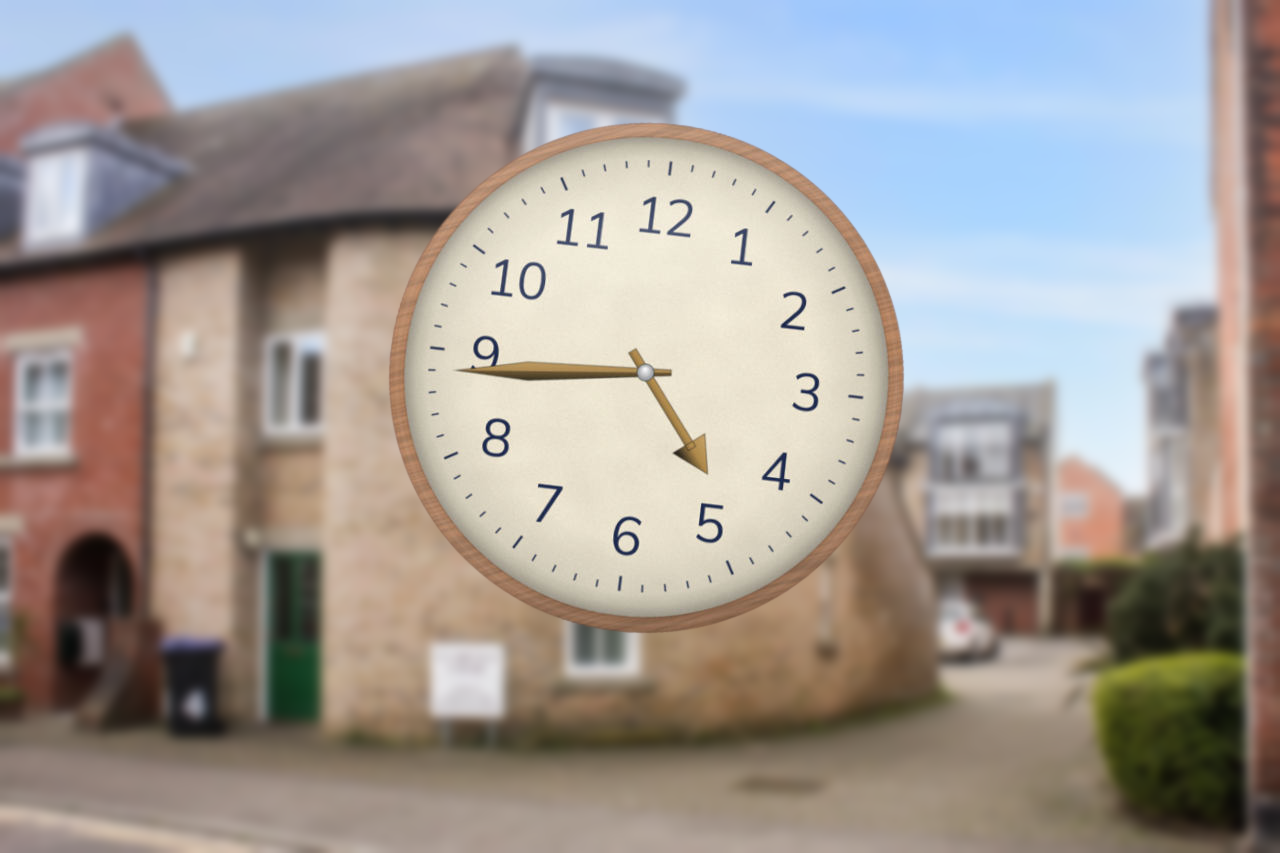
4:44
